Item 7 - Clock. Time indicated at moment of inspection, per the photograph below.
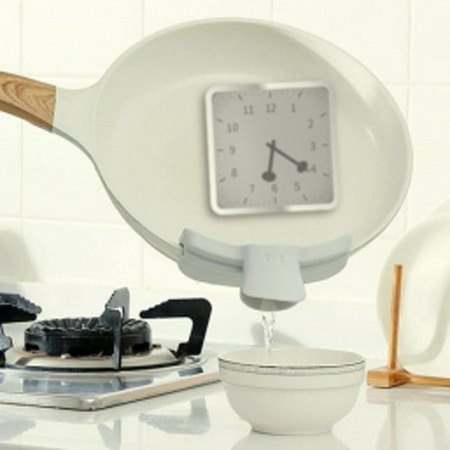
6:21
